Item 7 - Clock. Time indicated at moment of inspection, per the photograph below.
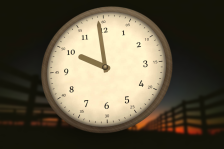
9:59
